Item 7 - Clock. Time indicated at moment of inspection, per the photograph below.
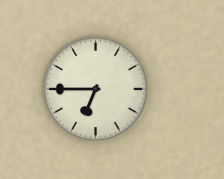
6:45
